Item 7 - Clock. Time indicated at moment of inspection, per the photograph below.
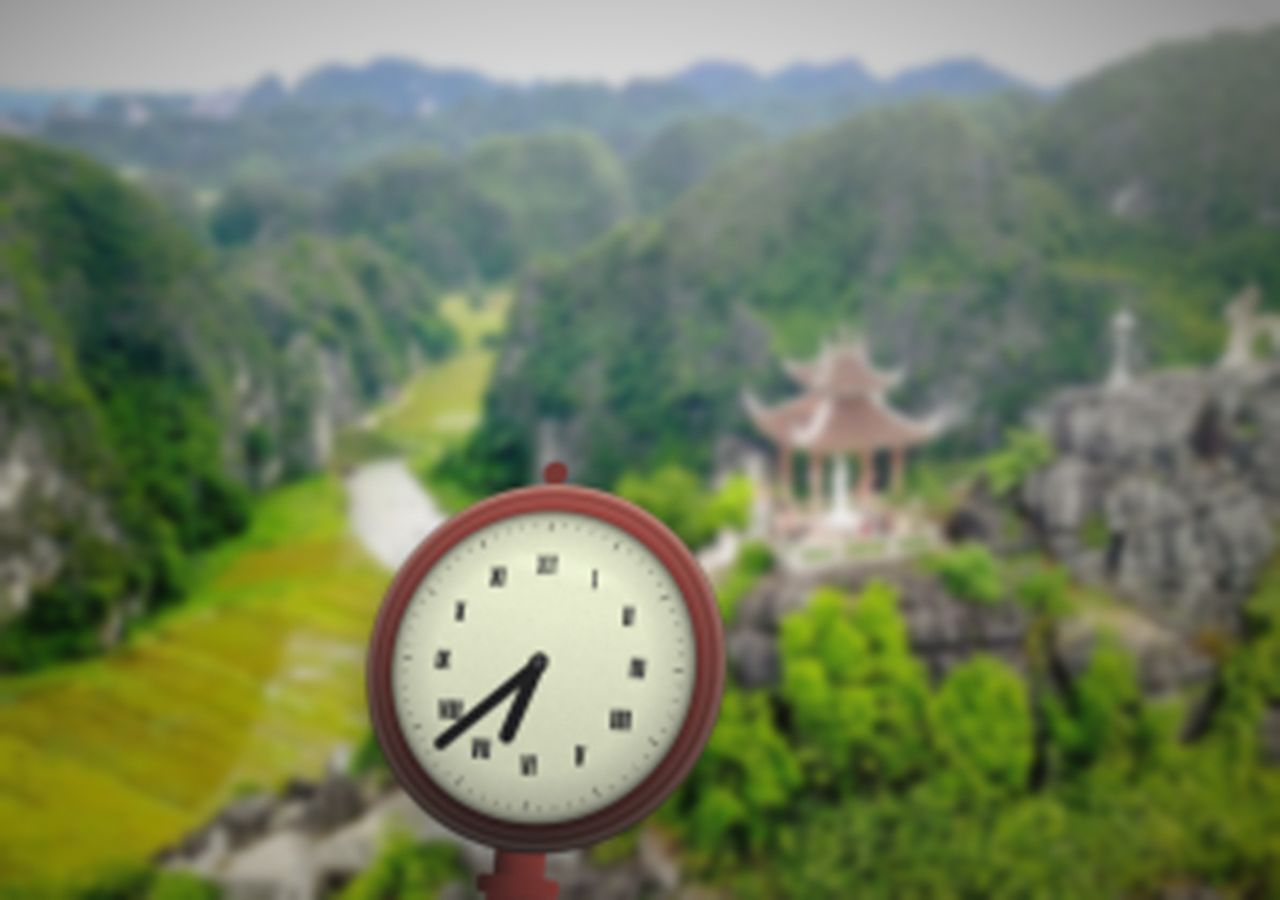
6:38
